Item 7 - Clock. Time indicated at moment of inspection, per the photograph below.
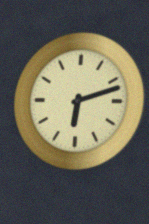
6:12
